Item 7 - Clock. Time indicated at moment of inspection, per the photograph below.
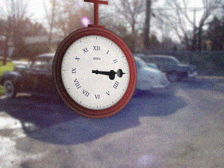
3:15
